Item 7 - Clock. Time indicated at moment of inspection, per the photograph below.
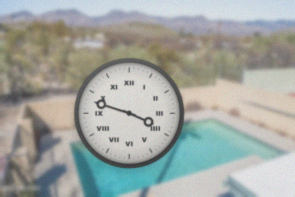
3:48
